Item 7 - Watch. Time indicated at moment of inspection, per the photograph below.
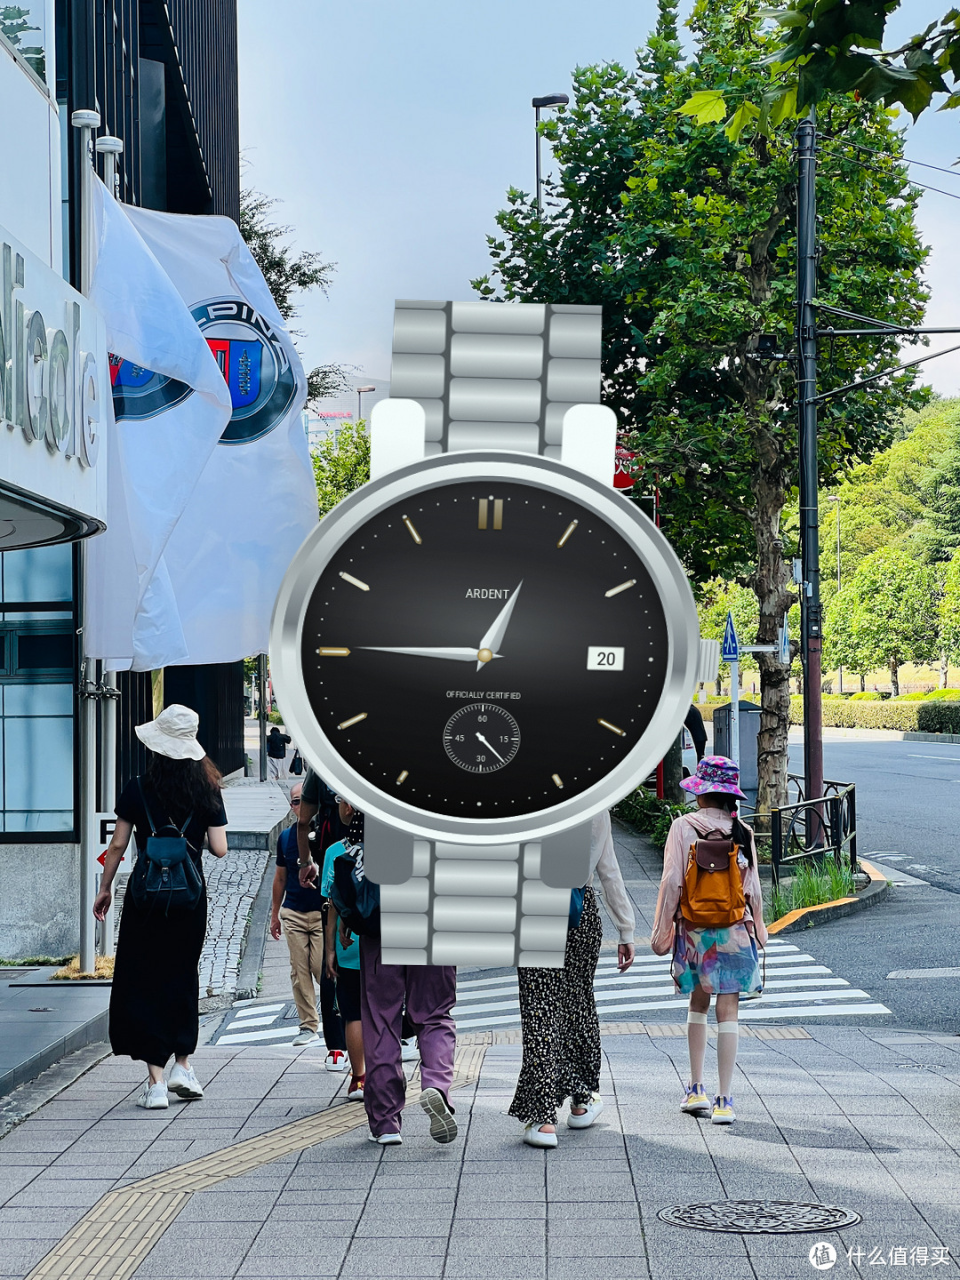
12:45:23
